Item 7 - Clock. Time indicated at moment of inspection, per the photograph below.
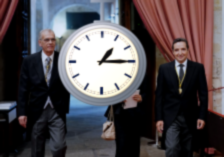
1:15
